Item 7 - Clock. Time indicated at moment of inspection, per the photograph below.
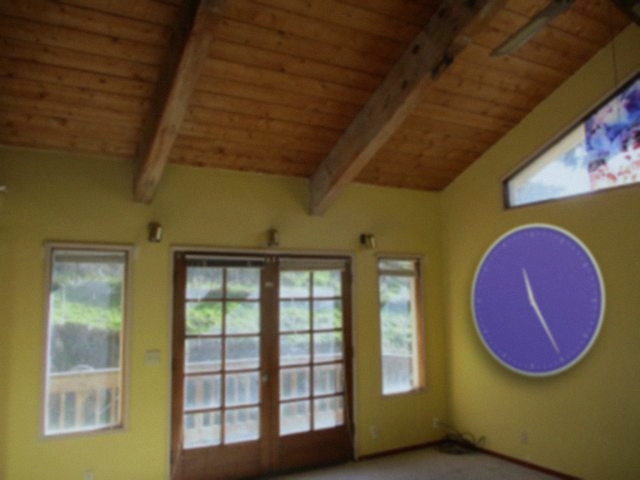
11:25
